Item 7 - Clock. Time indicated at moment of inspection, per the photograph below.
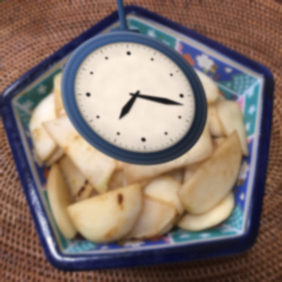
7:17
